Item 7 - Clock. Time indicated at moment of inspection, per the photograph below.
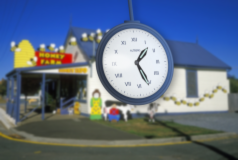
1:26
